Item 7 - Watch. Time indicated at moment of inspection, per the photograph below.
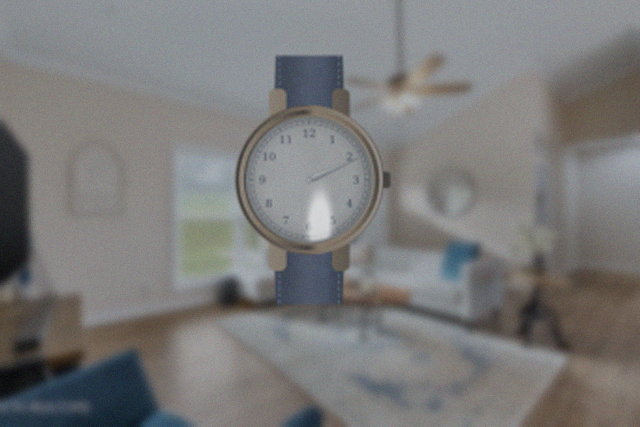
2:11
